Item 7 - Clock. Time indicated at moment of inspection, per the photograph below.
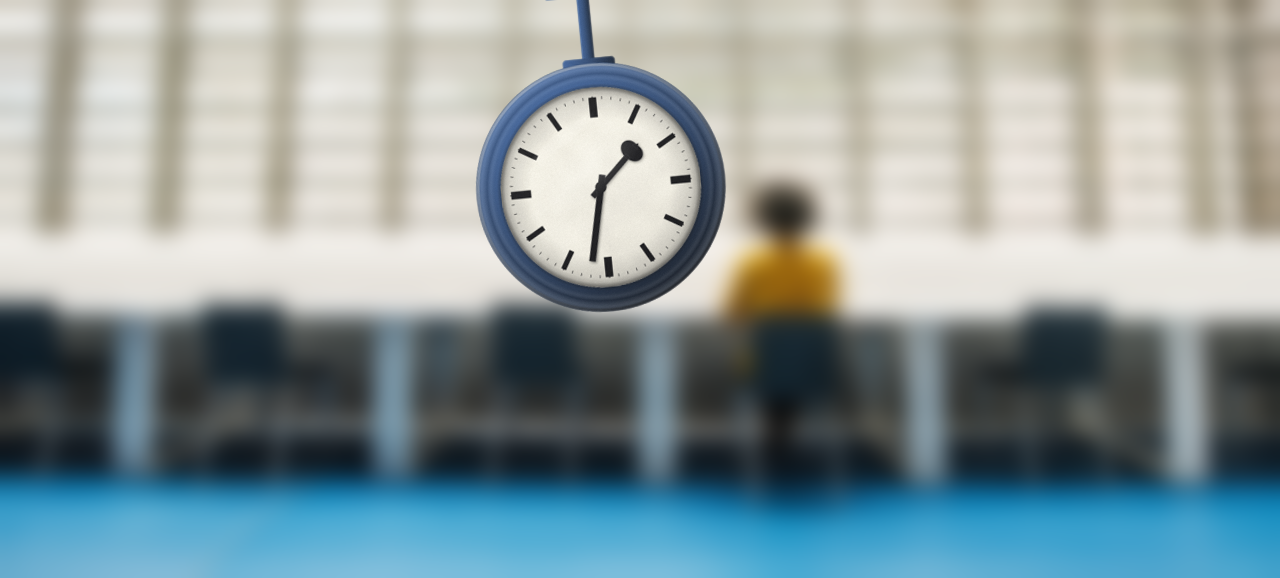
1:32
